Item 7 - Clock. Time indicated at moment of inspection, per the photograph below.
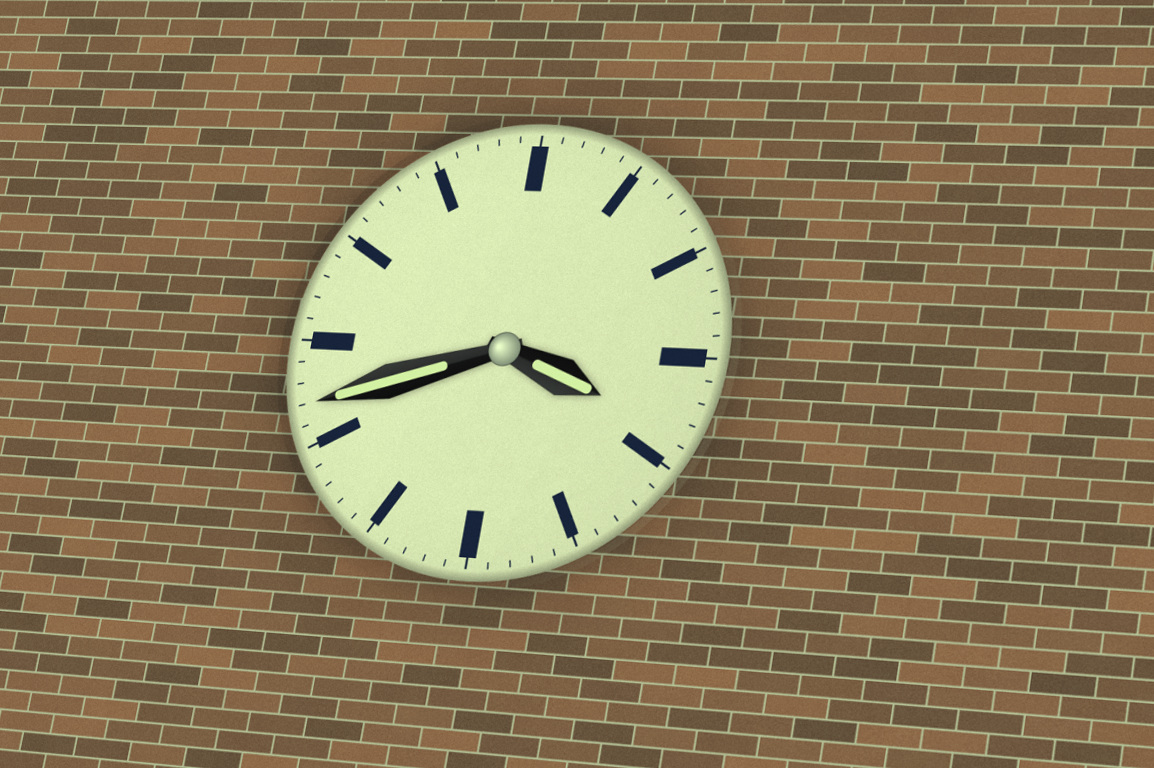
3:42
